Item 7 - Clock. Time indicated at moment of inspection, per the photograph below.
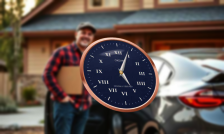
5:04
